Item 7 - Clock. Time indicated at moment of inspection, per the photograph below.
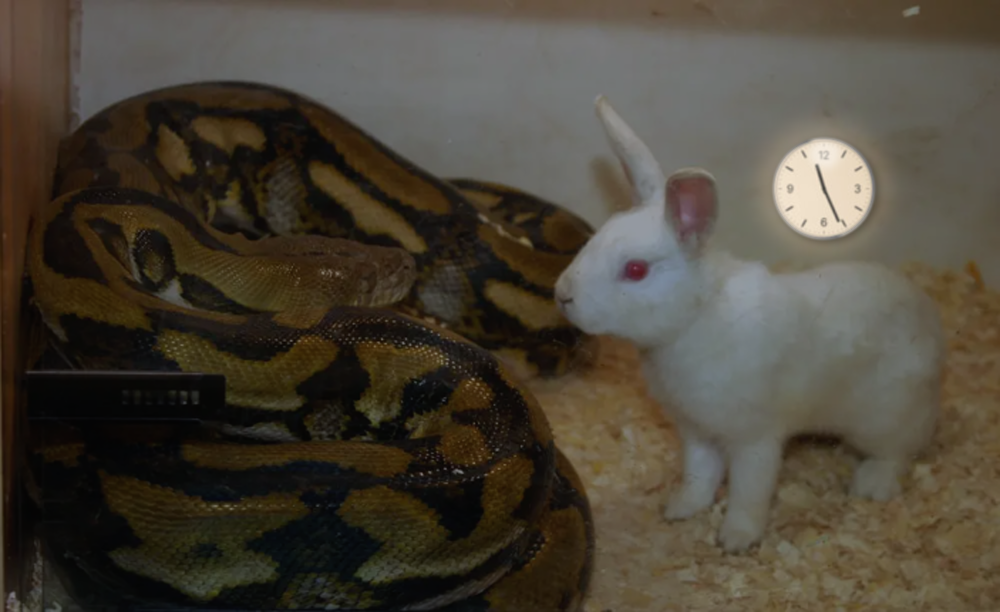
11:26
